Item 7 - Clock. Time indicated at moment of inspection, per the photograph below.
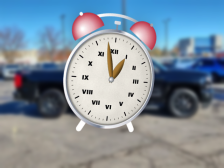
12:58
